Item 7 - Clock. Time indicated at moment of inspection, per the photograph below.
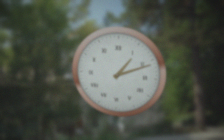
1:11
